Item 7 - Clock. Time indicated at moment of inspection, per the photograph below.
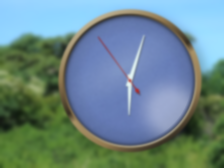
6:02:54
